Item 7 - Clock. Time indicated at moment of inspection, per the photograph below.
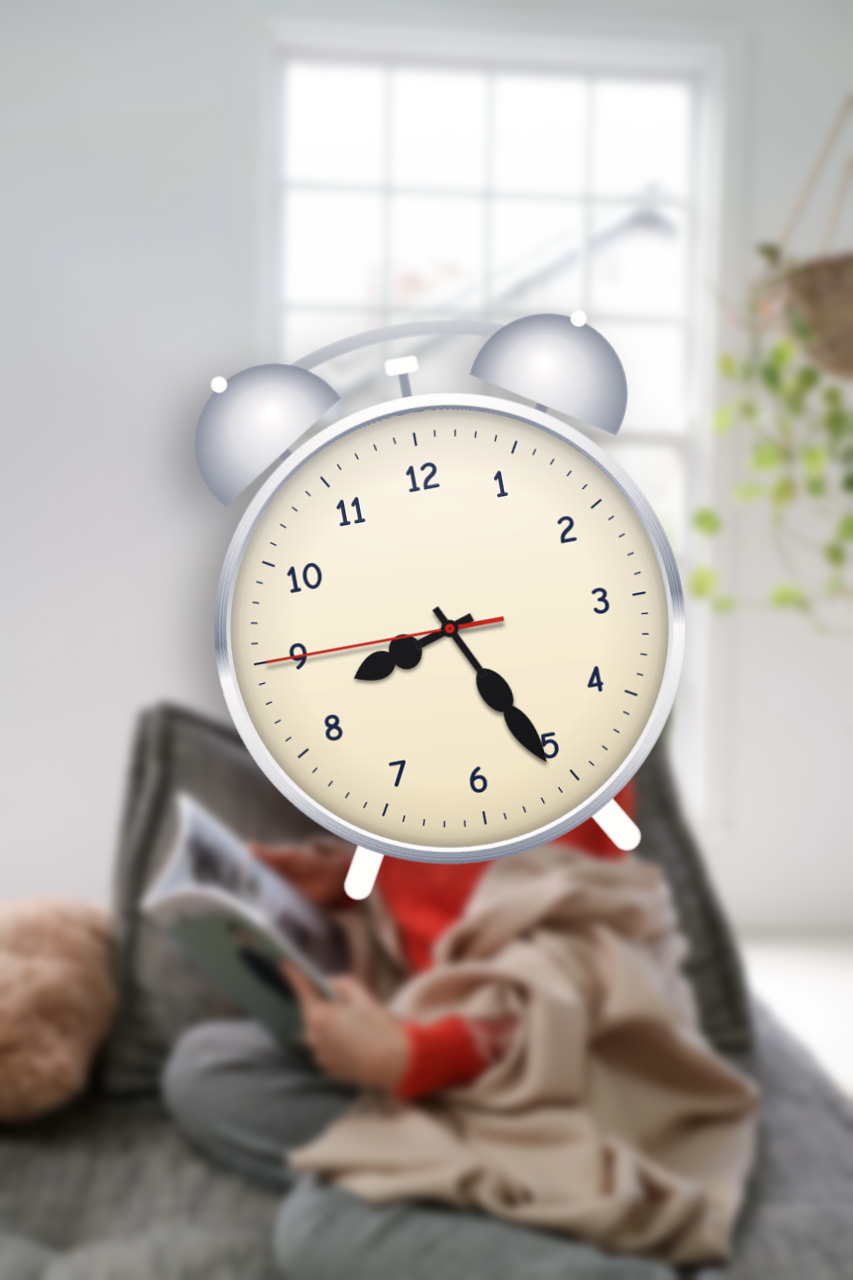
8:25:45
